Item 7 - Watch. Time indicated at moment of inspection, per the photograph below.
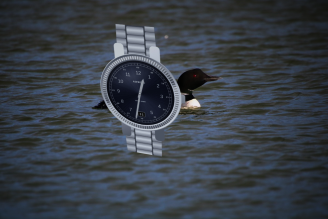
12:32
